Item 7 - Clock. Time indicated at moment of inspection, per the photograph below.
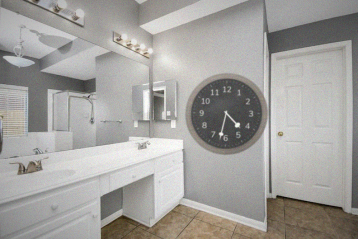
4:32
